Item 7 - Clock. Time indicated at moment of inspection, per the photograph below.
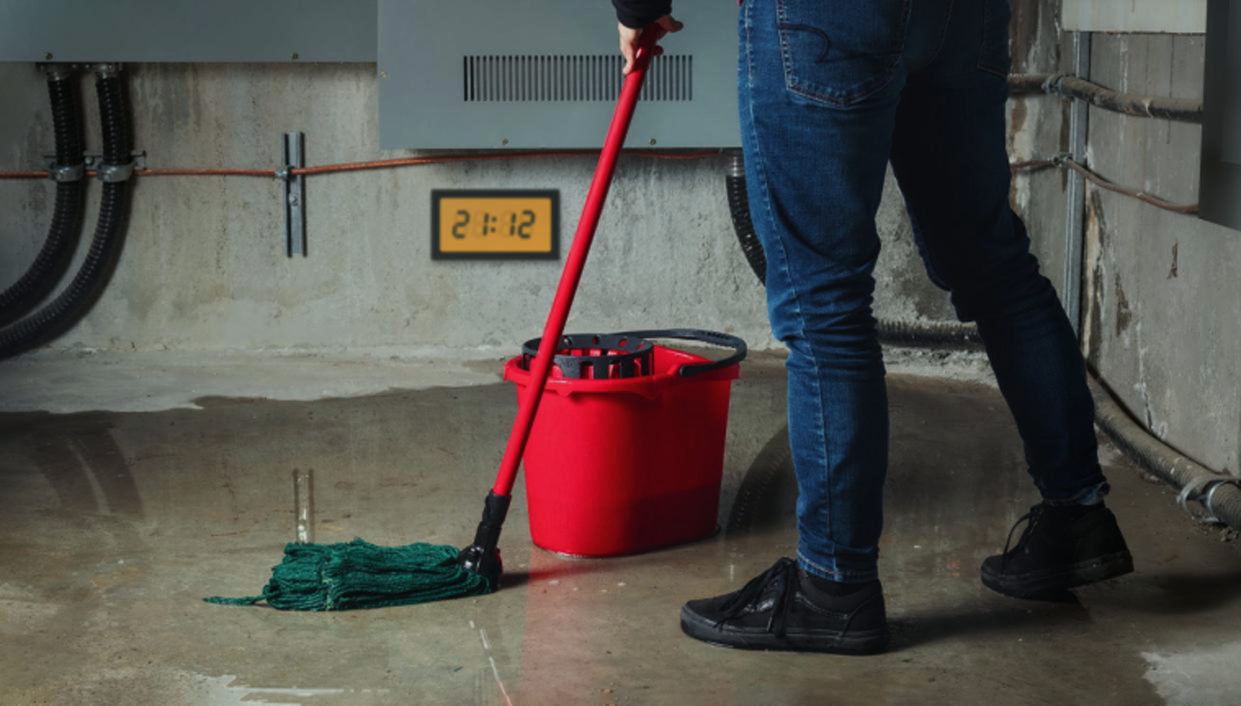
21:12
